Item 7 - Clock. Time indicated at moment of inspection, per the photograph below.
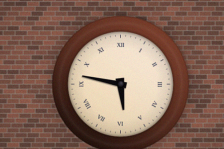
5:47
